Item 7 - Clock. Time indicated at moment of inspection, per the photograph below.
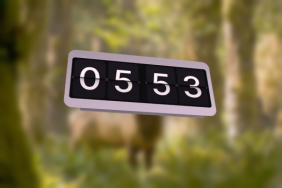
5:53
